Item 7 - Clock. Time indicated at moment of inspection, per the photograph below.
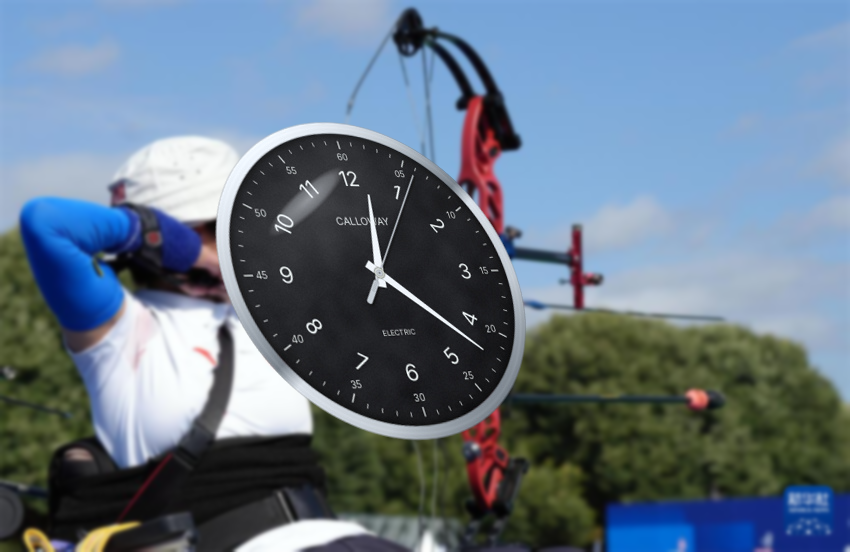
12:22:06
